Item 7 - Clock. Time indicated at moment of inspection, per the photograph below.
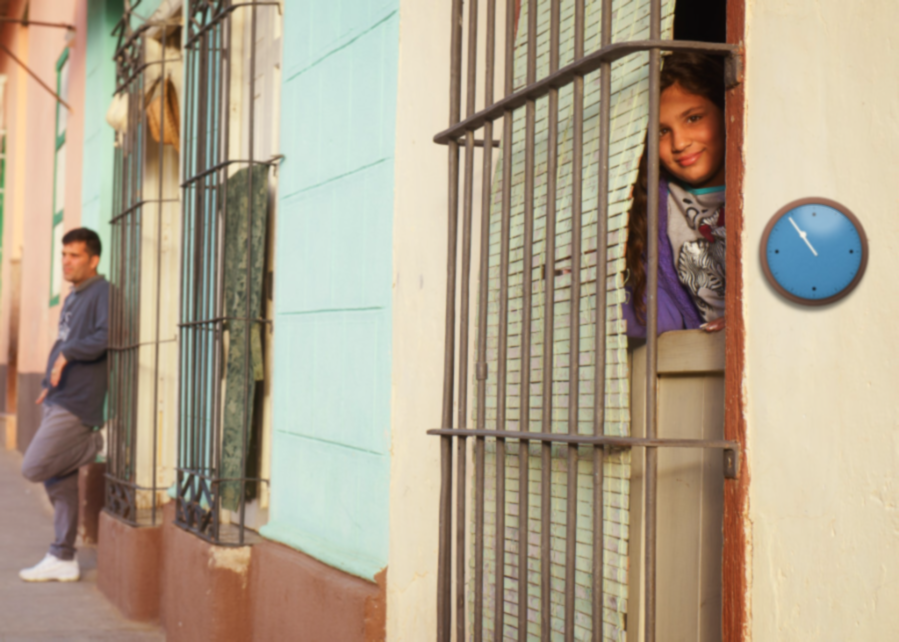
10:54
